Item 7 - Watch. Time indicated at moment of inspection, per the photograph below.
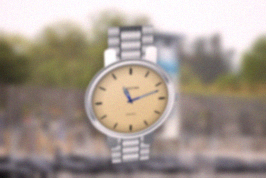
11:12
